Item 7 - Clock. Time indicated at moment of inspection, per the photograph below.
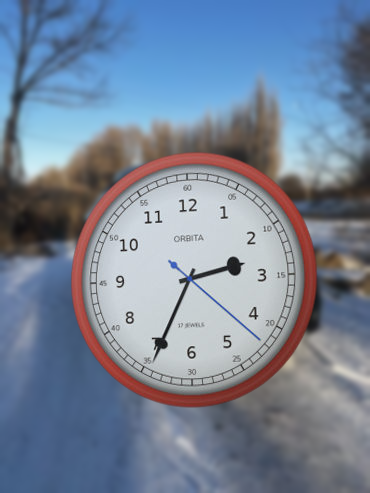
2:34:22
